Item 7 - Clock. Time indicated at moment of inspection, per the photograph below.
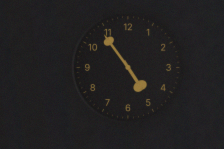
4:54
